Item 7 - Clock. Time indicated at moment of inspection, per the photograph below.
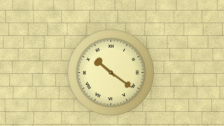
10:21
